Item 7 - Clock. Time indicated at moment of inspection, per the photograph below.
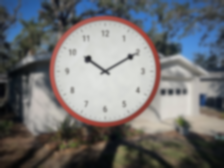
10:10
